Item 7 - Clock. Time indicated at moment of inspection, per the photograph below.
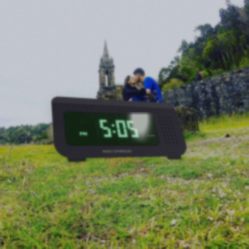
5:05
